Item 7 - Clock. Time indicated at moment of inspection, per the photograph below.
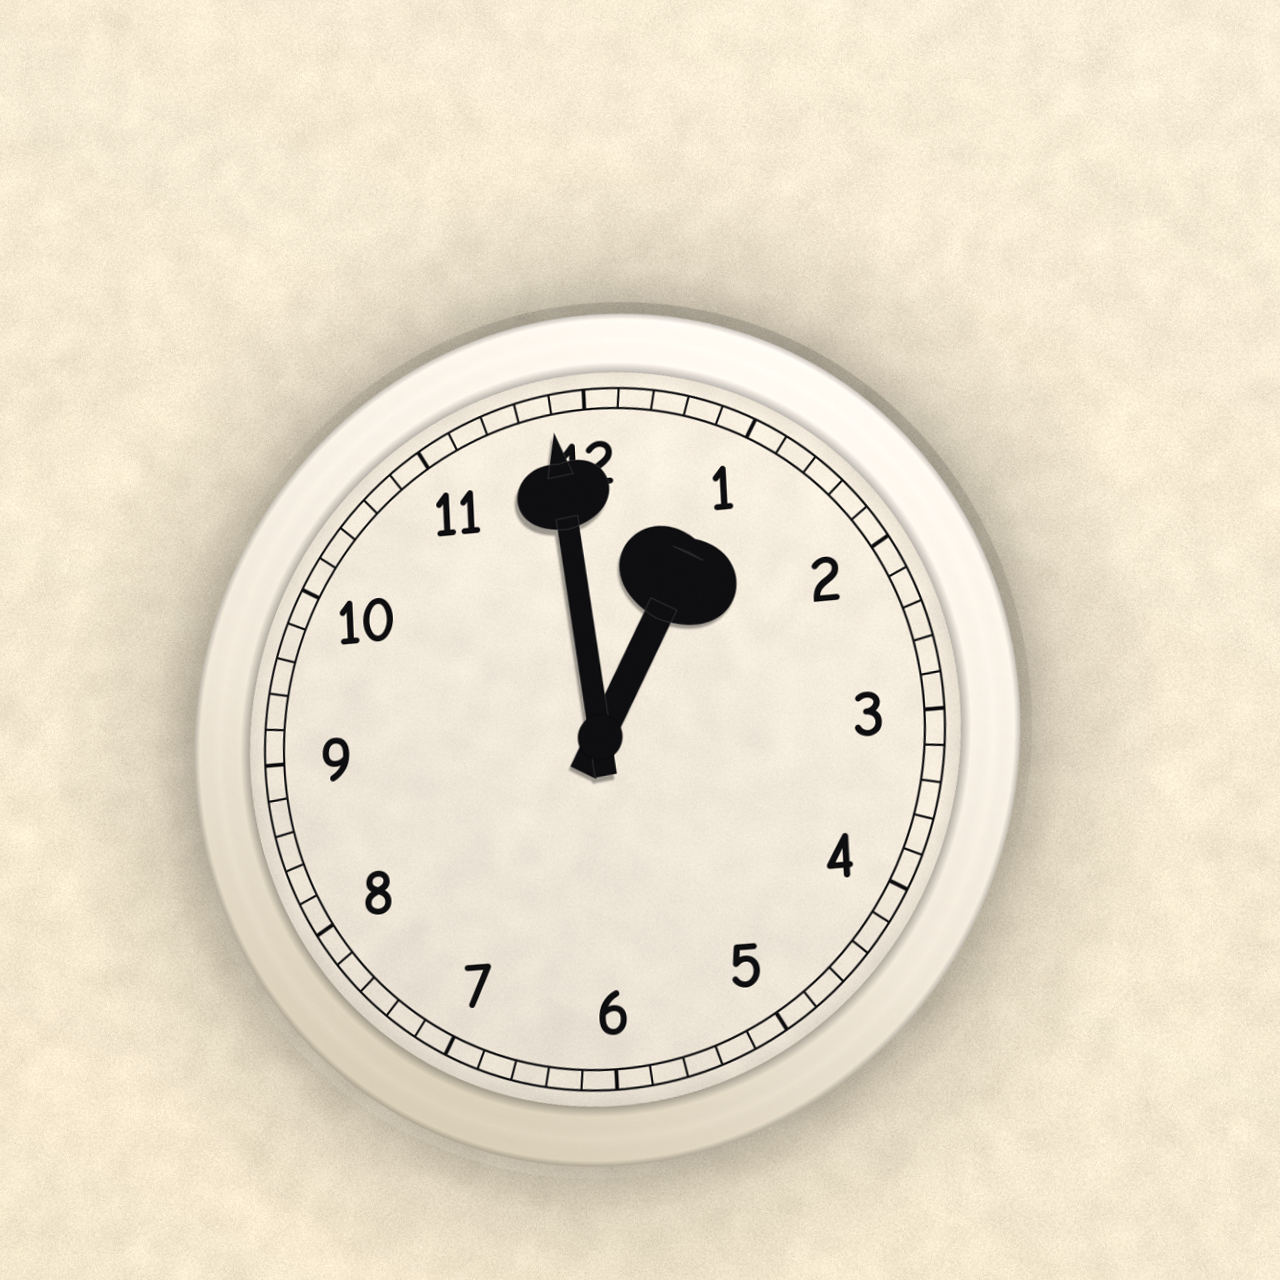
12:59
